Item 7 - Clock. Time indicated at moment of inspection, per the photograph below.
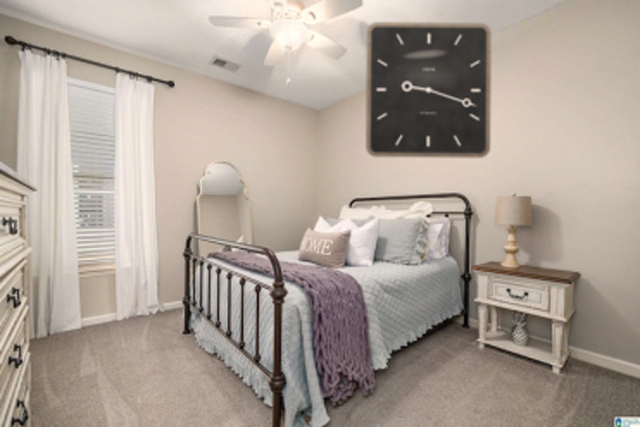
9:18
